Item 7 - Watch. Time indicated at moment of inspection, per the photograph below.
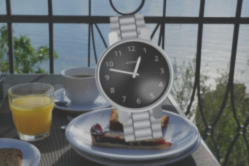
12:48
